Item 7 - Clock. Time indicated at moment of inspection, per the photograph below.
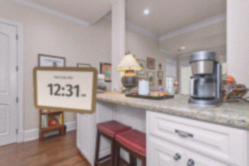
12:31
